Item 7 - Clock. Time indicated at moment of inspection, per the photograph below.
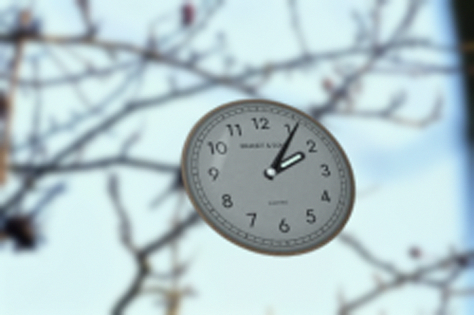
2:06
